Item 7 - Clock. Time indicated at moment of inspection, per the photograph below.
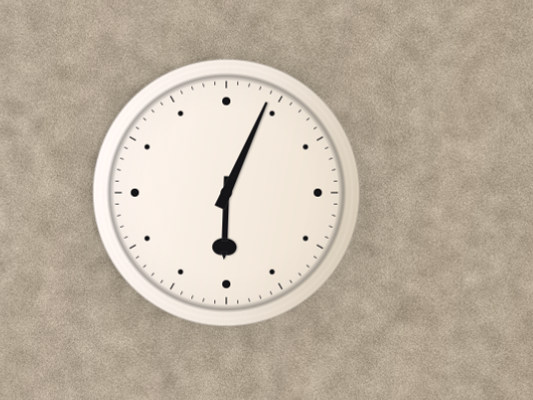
6:04
